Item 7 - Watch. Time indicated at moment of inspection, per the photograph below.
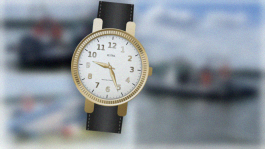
9:26
